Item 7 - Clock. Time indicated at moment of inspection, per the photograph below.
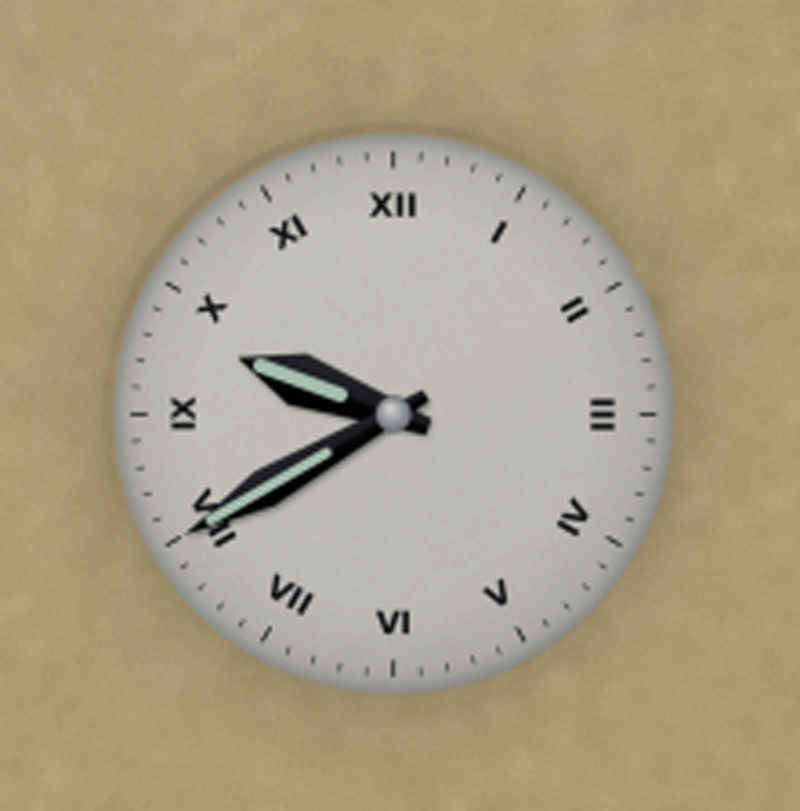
9:40
